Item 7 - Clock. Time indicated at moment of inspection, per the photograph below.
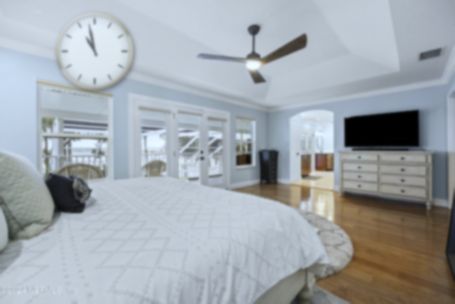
10:58
